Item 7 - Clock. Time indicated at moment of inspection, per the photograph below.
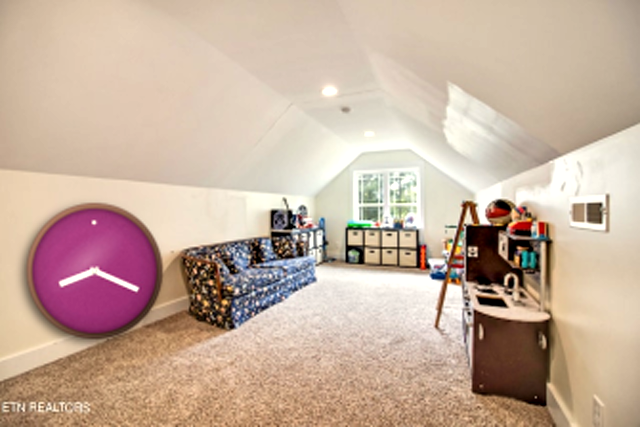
8:19
